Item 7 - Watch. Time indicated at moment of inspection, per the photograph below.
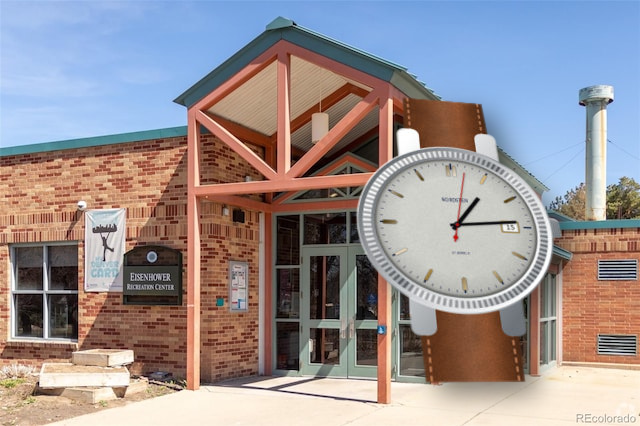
1:14:02
